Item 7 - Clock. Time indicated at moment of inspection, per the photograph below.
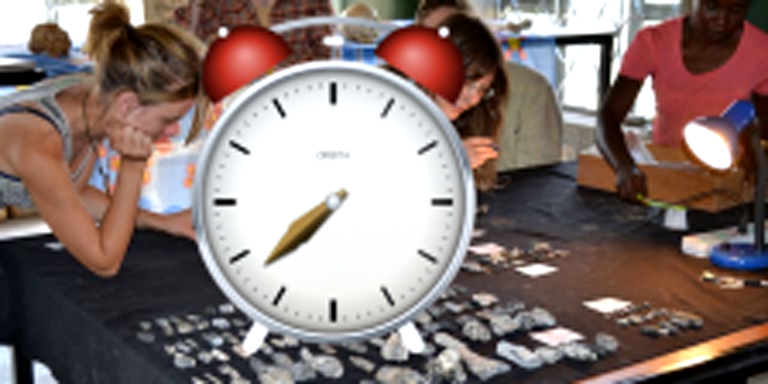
7:38
